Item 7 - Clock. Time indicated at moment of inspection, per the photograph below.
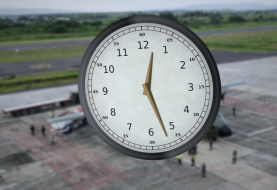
12:27
